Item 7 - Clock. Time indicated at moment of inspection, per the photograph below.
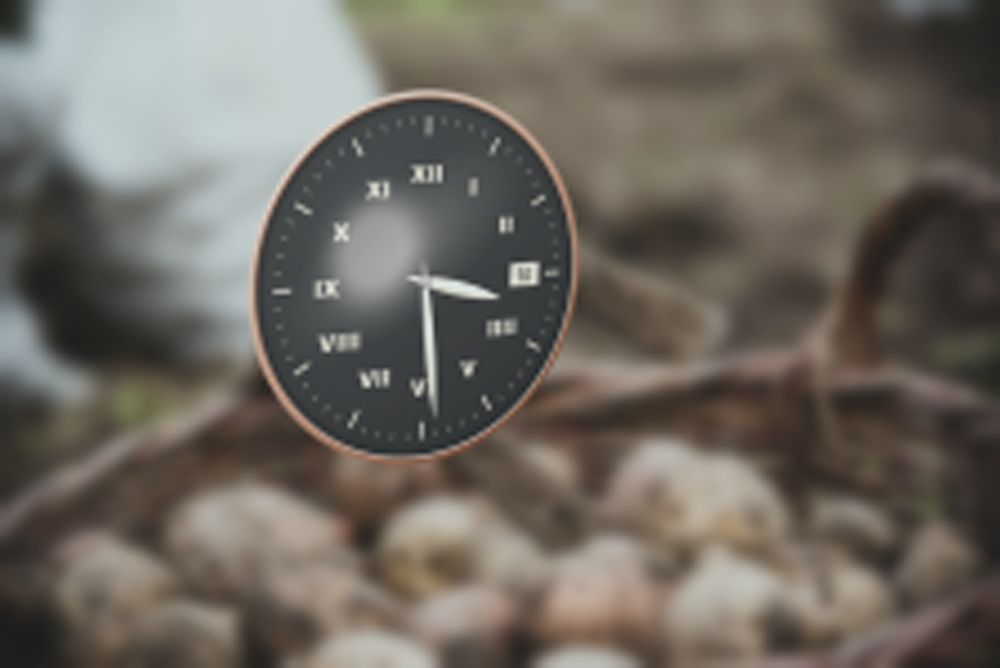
3:29
